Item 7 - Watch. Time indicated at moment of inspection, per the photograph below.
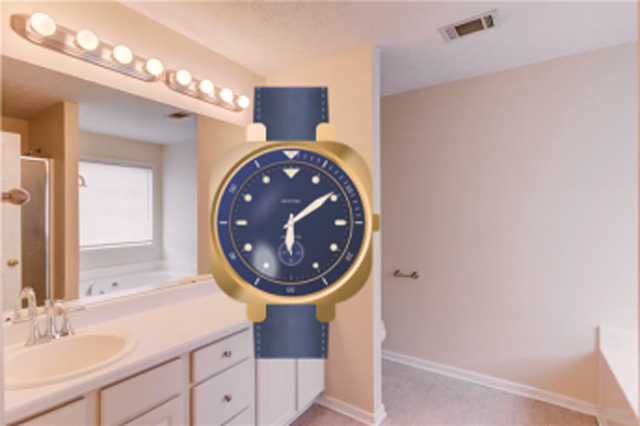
6:09
